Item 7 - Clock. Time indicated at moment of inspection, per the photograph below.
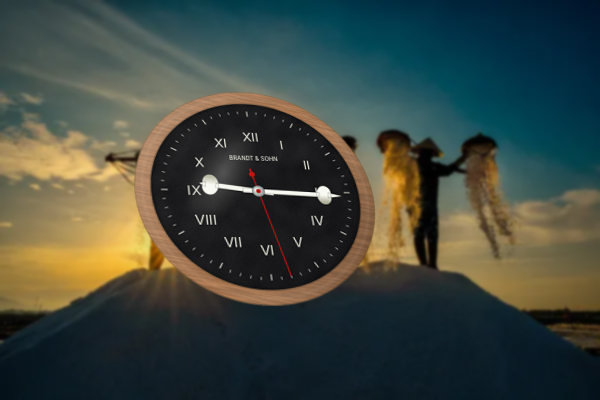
9:15:28
